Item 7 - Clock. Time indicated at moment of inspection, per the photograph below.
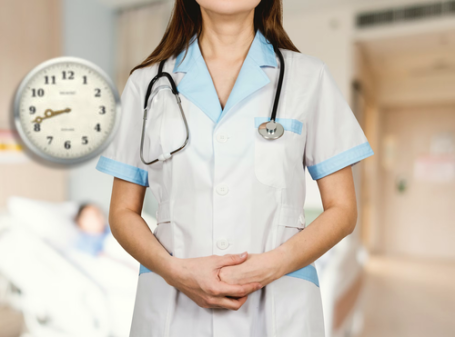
8:42
